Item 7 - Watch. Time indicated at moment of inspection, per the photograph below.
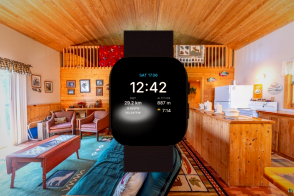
12:42
